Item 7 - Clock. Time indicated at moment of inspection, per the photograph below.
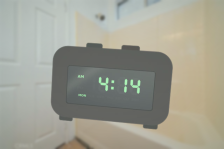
4:14
